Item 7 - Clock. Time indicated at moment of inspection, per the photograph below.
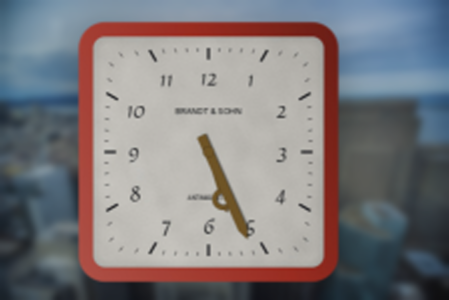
5:26
